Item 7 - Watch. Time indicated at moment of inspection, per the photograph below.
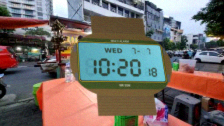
10:20:18
